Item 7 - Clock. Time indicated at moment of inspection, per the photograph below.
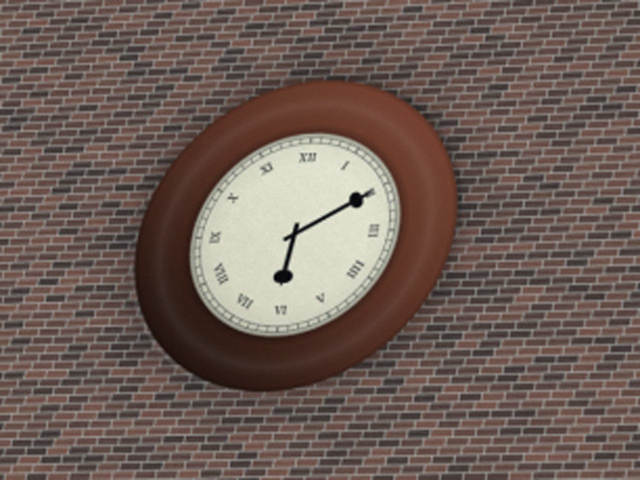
6:10
